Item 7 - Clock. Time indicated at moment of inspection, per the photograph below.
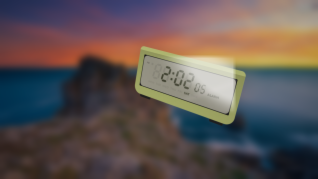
2:02:05
